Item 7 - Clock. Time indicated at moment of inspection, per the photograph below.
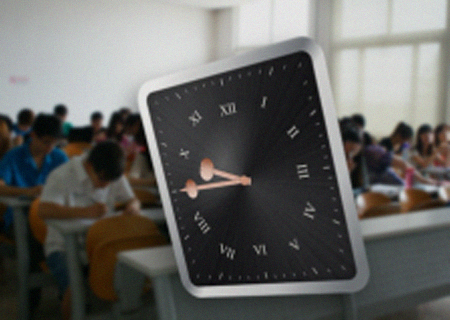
9:45
